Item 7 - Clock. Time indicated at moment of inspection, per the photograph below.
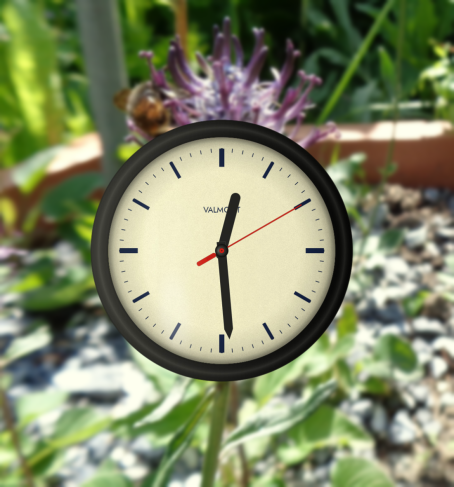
12:29:10
